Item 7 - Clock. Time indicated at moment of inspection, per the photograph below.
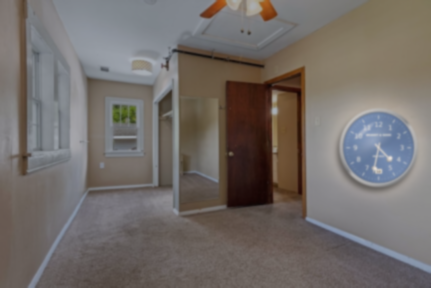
4:32
